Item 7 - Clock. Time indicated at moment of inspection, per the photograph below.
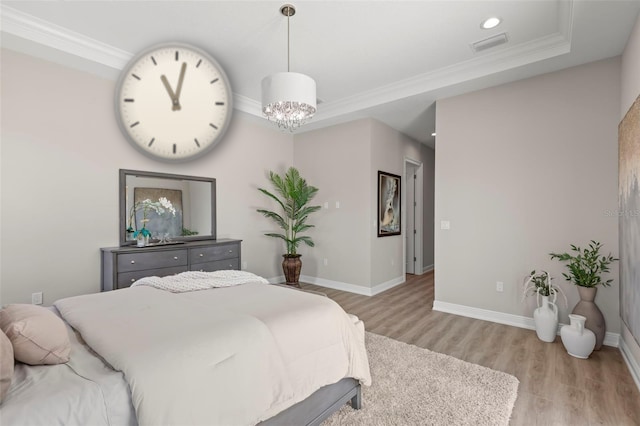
11:02
